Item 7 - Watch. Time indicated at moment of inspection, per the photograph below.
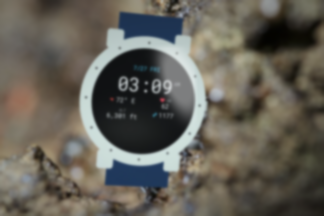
3:09
